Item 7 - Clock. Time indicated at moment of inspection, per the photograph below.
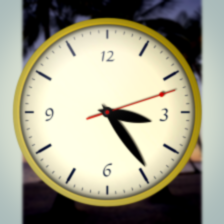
3:24:12
